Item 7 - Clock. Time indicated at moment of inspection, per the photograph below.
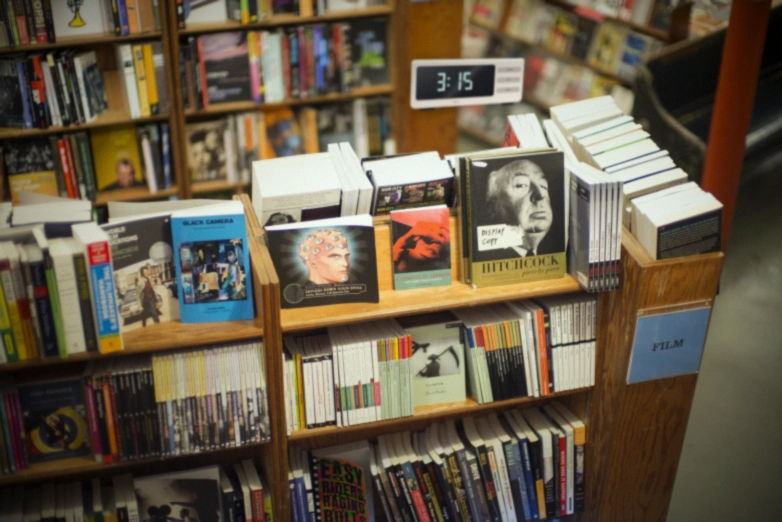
3:15
